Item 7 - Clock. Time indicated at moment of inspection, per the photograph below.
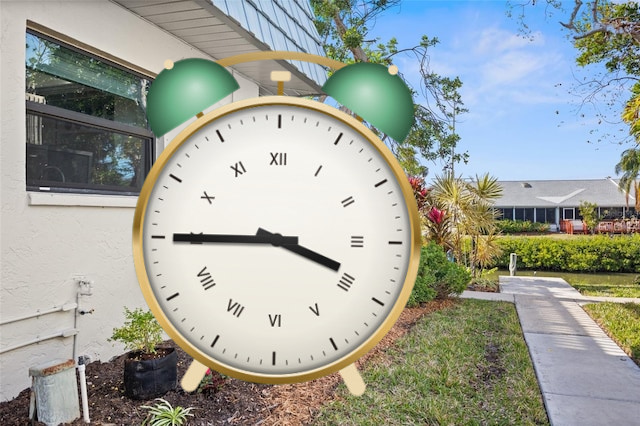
3:45
